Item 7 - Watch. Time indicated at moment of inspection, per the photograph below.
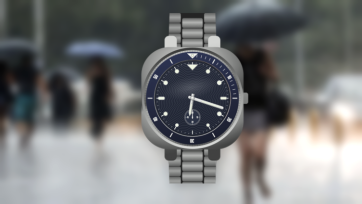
6:18
